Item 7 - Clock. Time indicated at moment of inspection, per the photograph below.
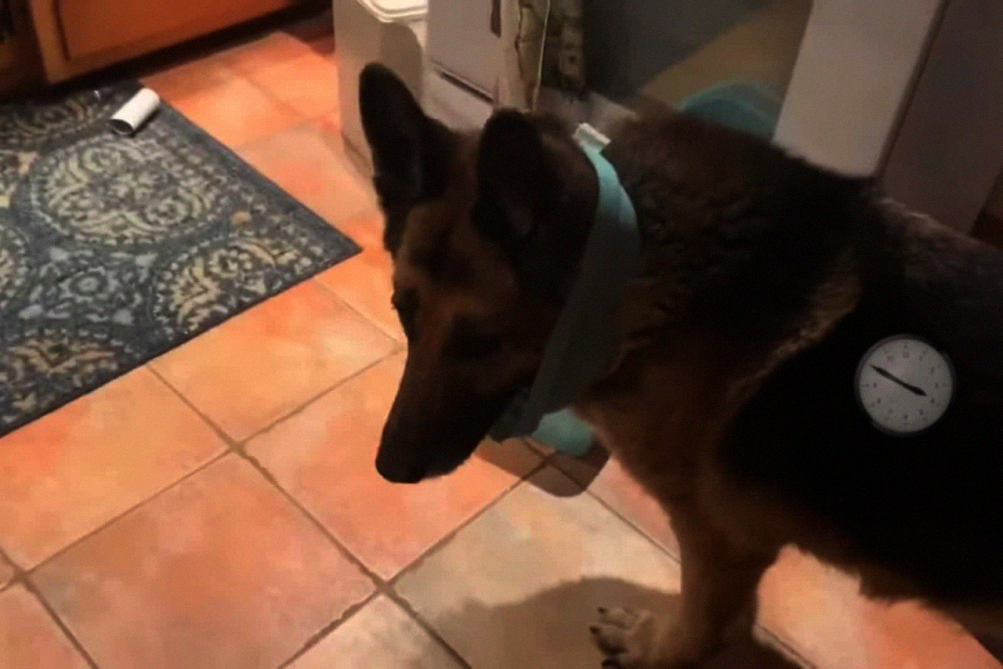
3:50
